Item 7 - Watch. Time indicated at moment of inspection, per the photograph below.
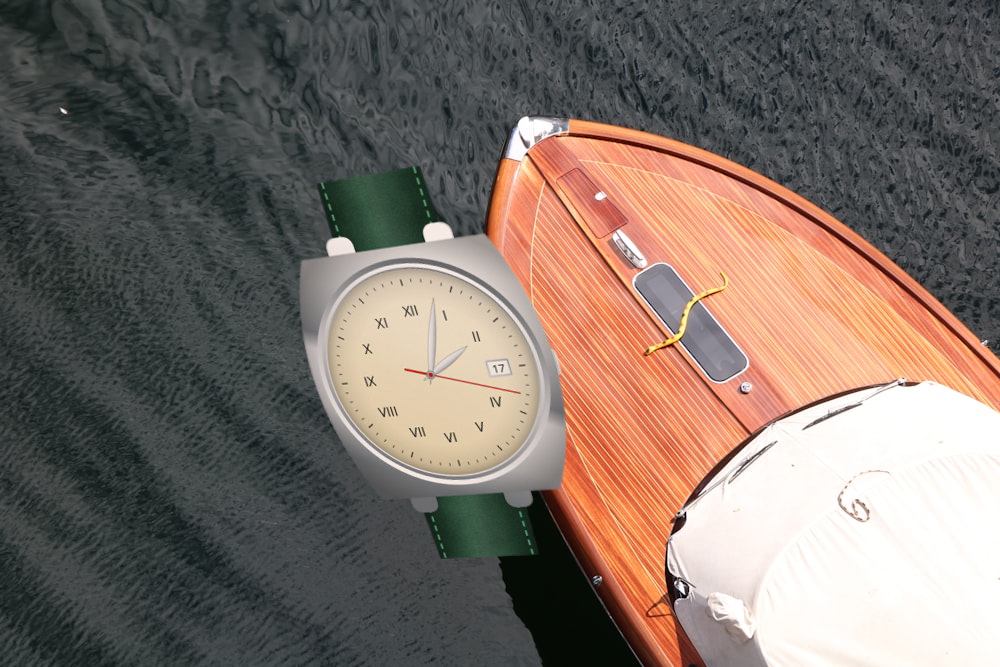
2:03:18
